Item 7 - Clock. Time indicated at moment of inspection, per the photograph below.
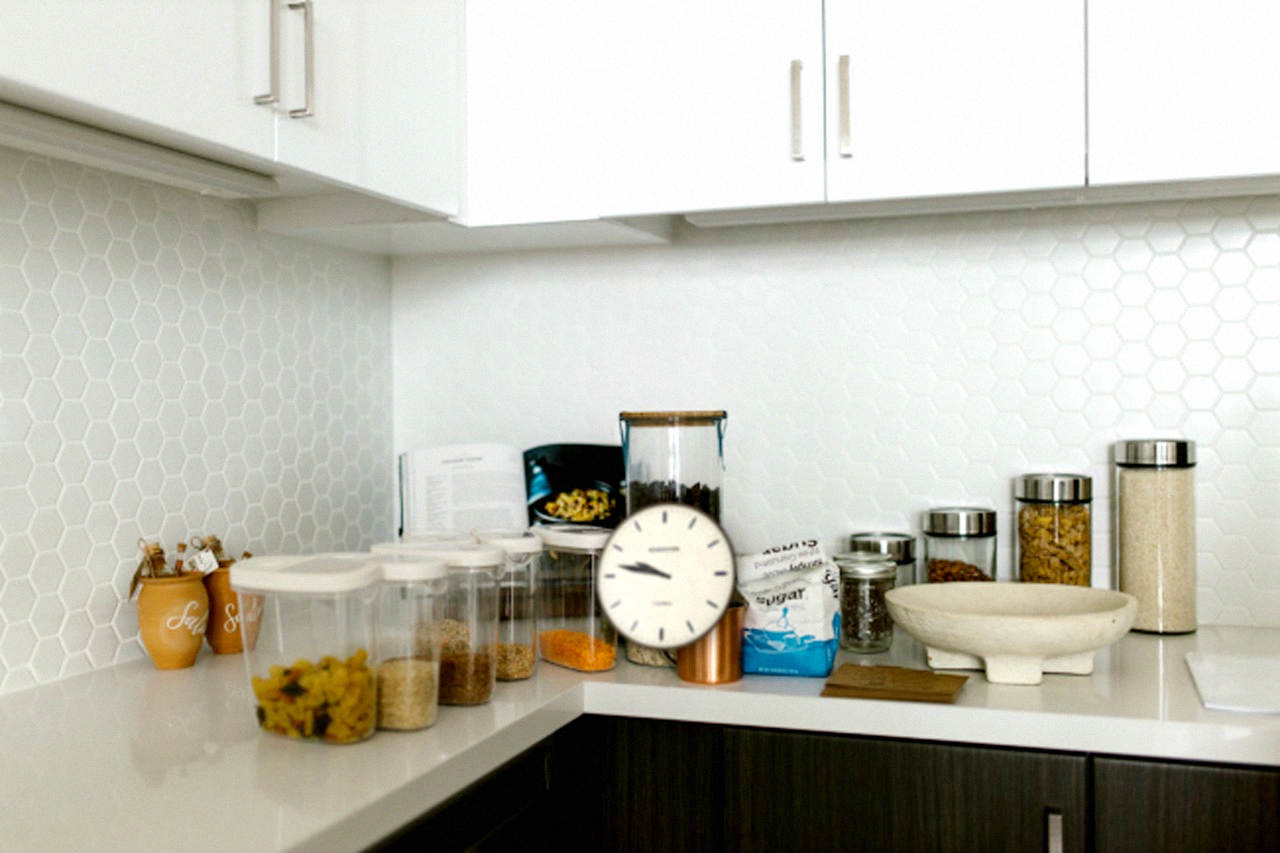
9:47
